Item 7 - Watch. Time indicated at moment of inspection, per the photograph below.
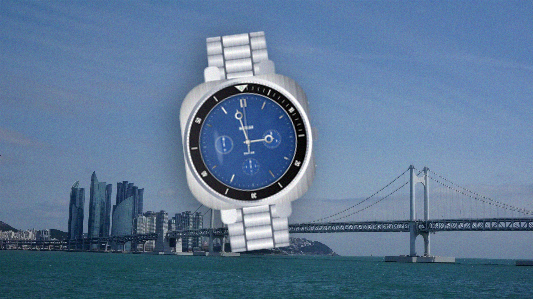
2:58
